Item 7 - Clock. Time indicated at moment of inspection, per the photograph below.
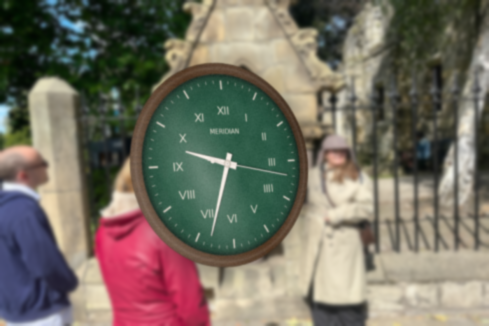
9:33:17
